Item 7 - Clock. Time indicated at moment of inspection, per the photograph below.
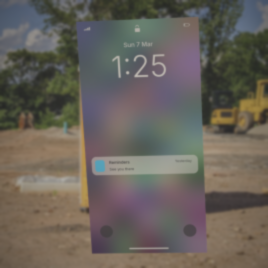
1:25
